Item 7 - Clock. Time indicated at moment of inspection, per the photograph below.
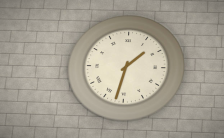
1:32
